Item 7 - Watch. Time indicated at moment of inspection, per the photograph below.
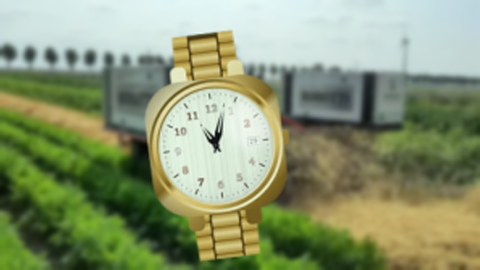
11:03
